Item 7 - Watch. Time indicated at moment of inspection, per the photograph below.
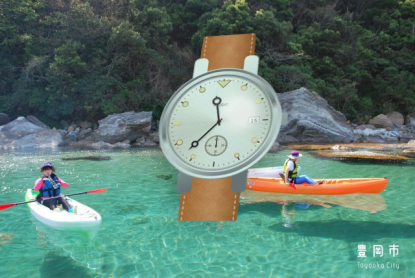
11:37
